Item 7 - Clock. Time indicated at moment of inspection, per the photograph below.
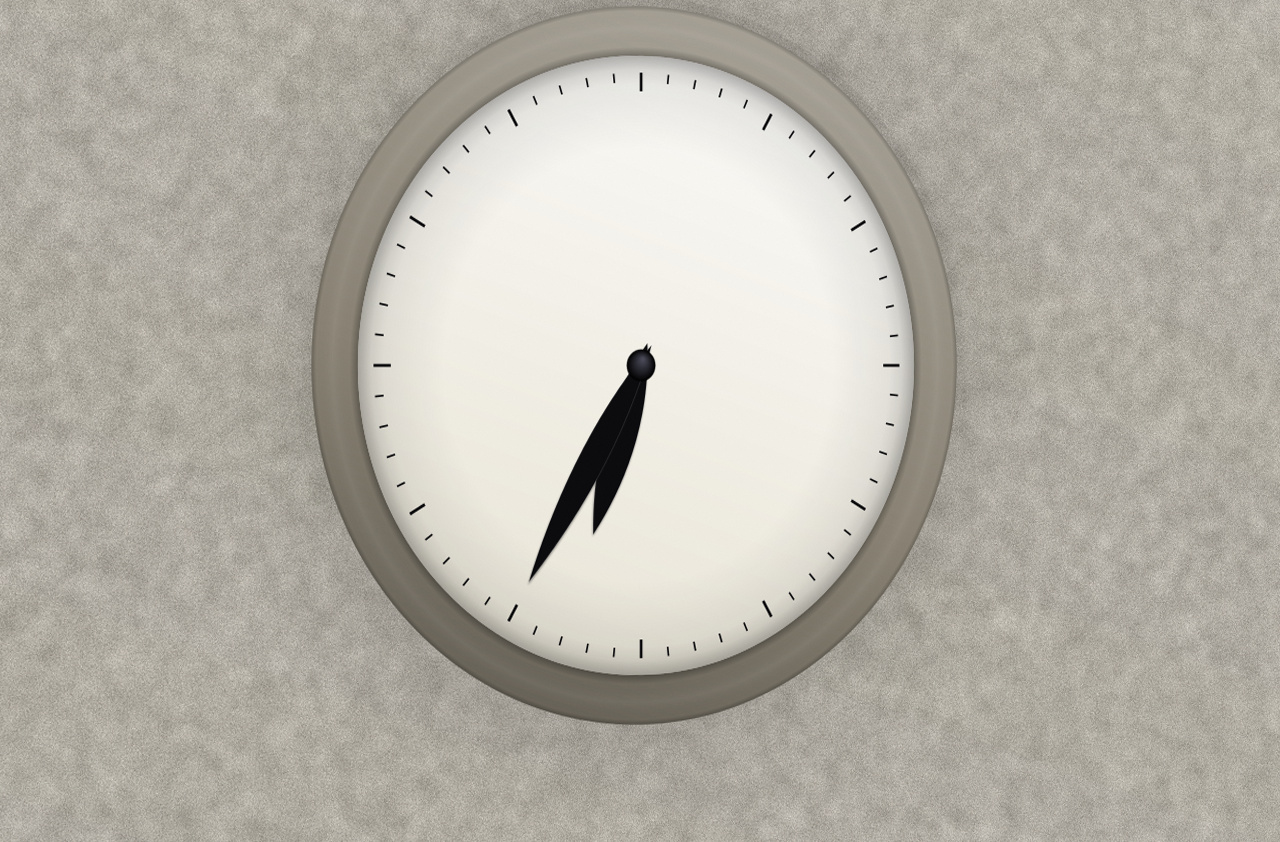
6:35
